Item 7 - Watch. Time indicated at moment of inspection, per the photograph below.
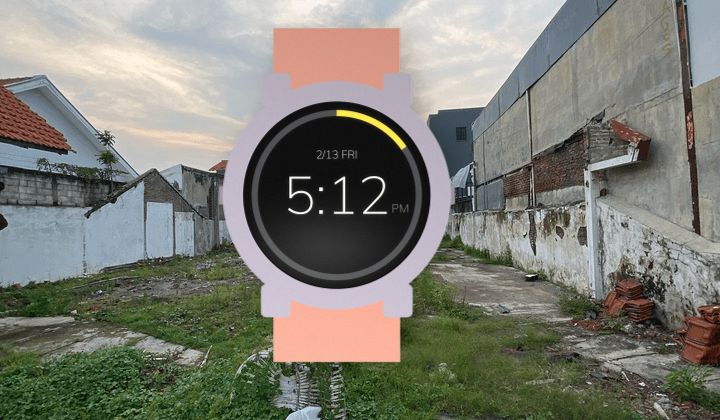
5:12
